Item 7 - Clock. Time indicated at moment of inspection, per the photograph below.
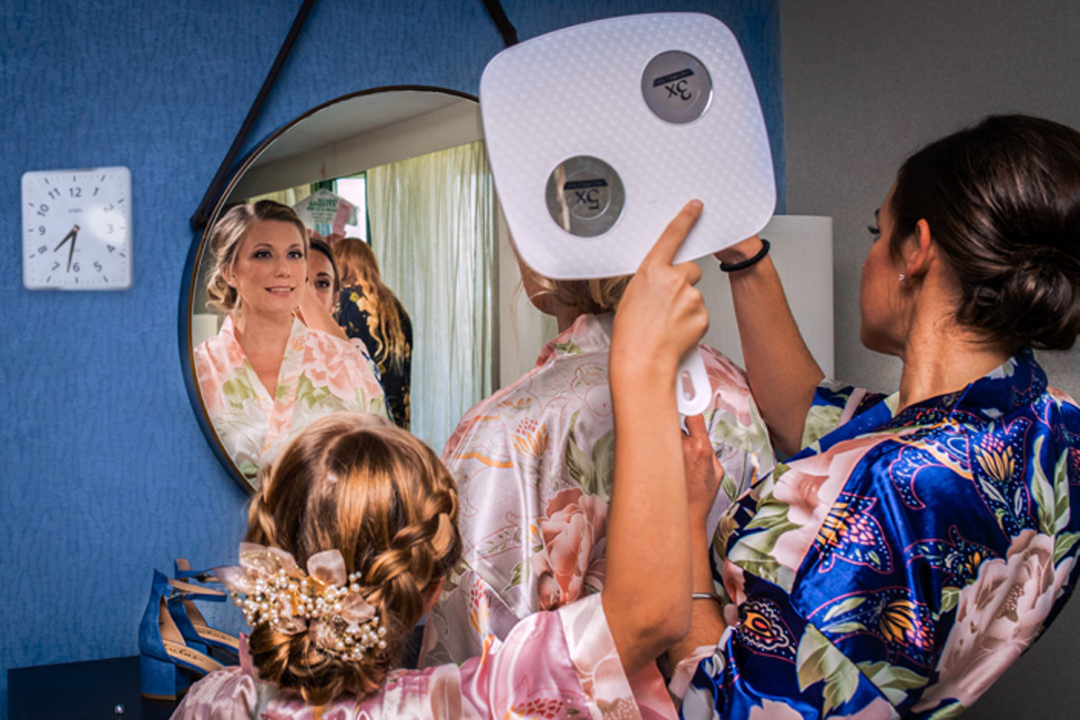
7:32
